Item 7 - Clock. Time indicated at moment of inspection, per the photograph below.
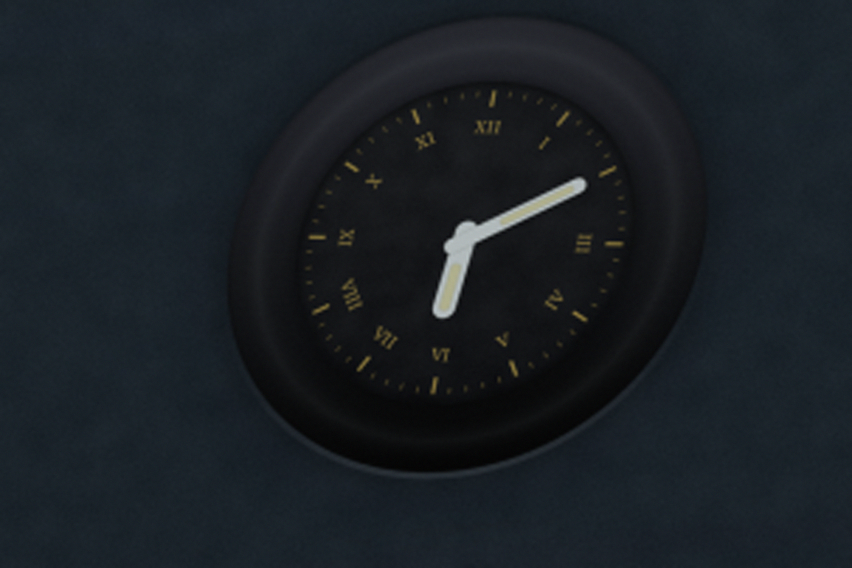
6:10
